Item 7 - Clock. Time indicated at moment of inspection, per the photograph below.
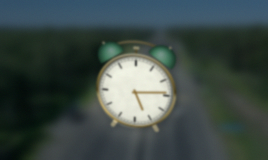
5:14
